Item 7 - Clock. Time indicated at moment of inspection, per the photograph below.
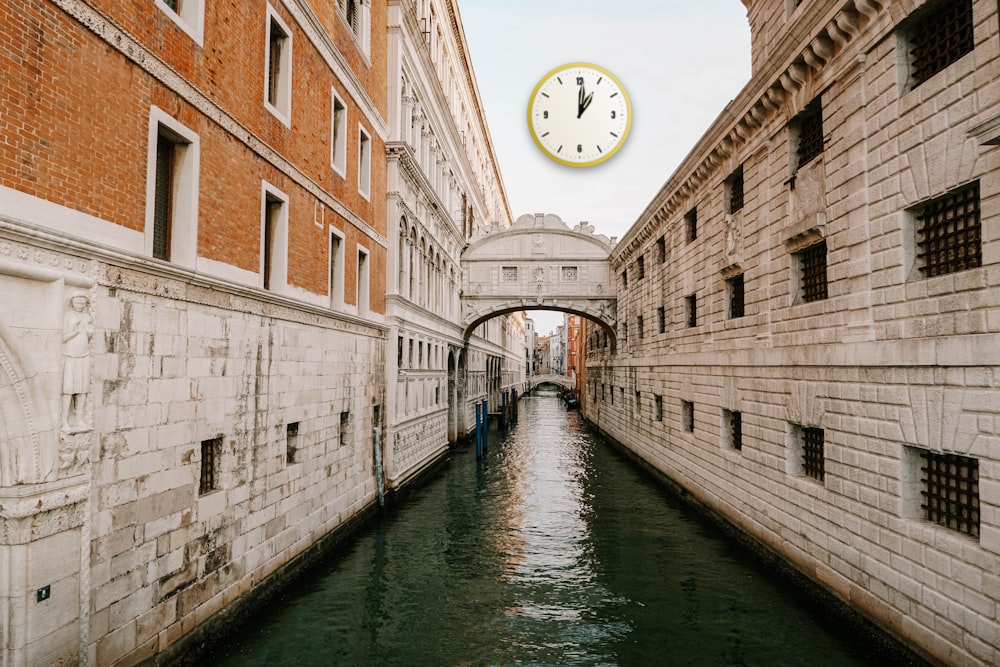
1:01
